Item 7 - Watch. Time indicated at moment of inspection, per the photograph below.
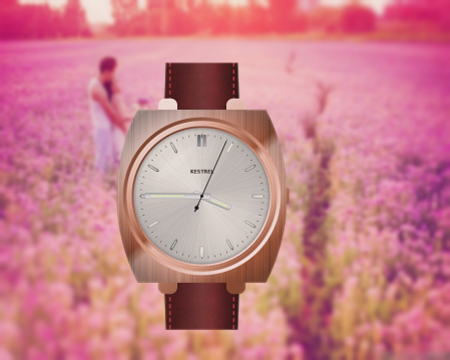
3:45:04
